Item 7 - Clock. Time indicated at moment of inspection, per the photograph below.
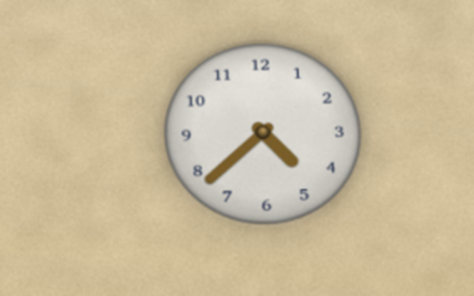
4:38
